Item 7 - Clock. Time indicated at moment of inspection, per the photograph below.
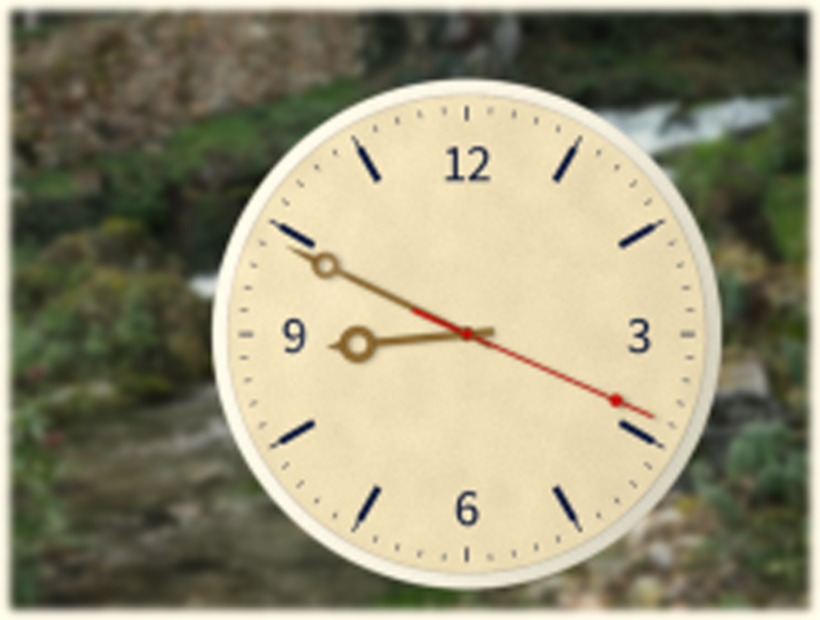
8:49:19
